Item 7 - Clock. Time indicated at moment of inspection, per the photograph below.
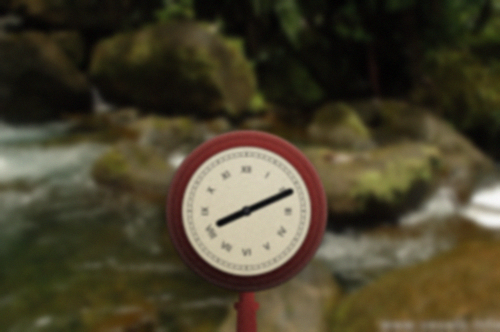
8:11
